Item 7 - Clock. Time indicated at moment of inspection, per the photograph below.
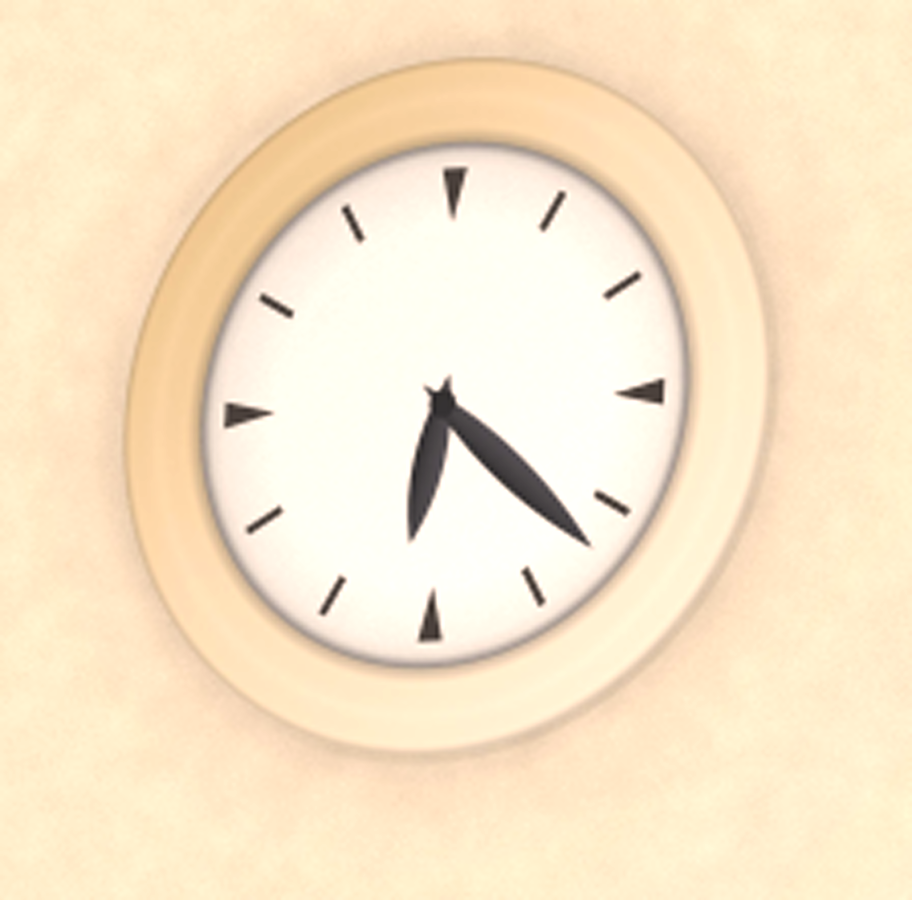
6:22
